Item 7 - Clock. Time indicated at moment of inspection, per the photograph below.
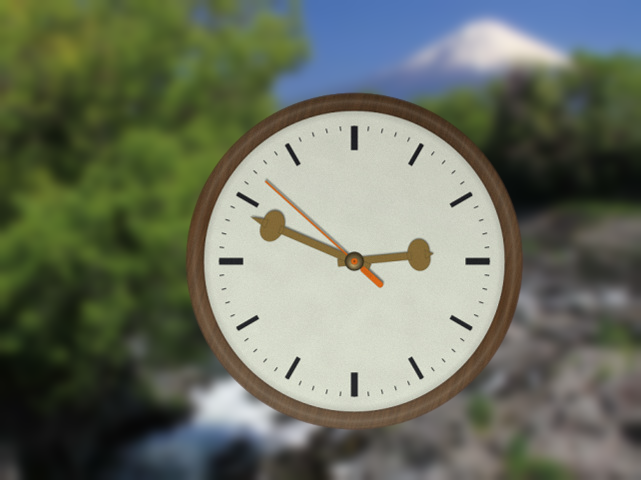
2:48:52
